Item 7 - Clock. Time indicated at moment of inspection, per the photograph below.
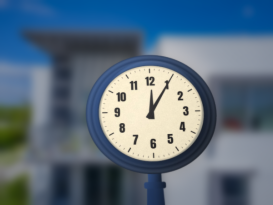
12:05
